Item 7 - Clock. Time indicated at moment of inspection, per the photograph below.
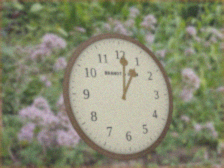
1:01
